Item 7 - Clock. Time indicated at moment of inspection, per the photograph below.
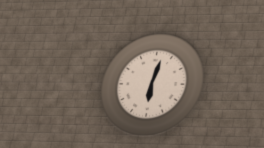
6:02
